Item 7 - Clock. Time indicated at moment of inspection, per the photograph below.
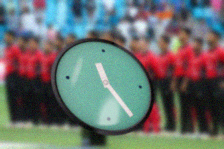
11:24
